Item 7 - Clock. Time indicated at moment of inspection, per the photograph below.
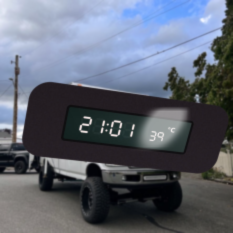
21:01
